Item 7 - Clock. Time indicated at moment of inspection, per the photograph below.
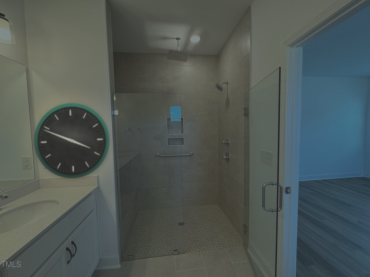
3:49
